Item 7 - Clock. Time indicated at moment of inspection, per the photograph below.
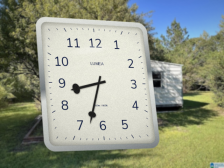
8:33
